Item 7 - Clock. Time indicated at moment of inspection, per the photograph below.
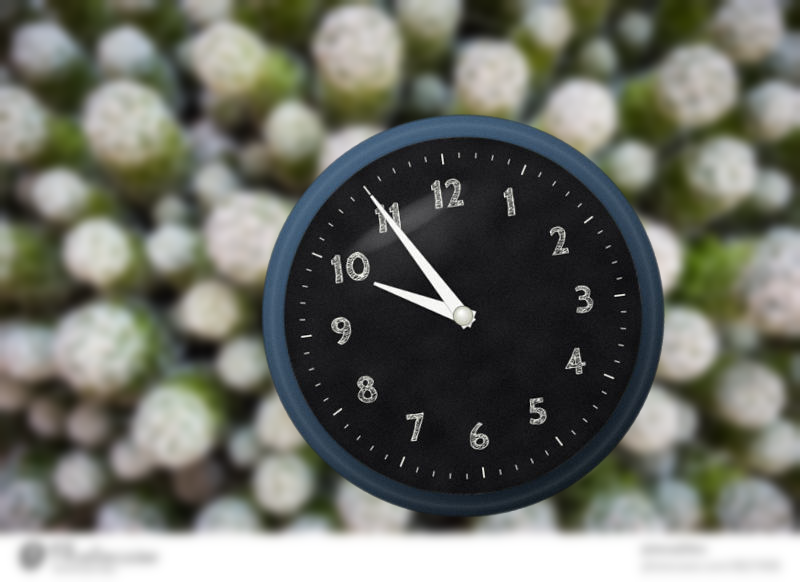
9:55
